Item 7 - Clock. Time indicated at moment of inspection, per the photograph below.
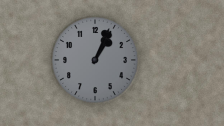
1:04
